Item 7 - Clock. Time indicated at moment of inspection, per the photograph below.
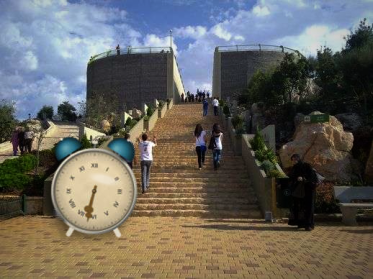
6:32
